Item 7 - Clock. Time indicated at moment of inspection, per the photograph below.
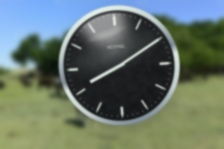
8:10
